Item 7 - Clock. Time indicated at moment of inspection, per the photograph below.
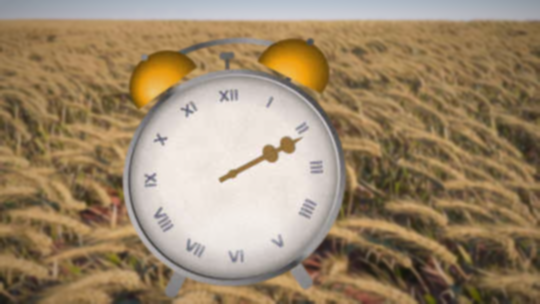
2:11
